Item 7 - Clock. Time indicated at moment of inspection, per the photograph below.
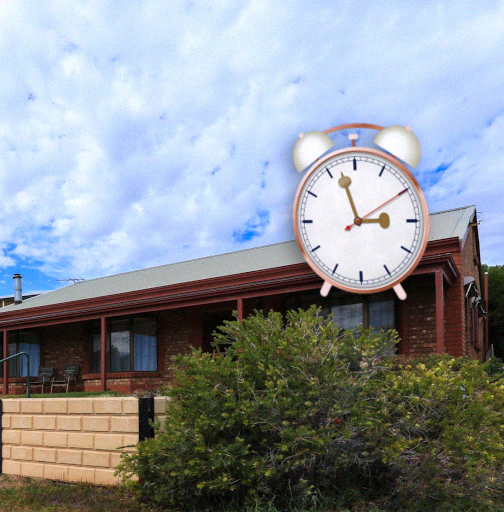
2:57:10
